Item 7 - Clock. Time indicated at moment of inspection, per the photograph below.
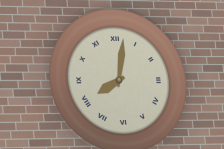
8:02
